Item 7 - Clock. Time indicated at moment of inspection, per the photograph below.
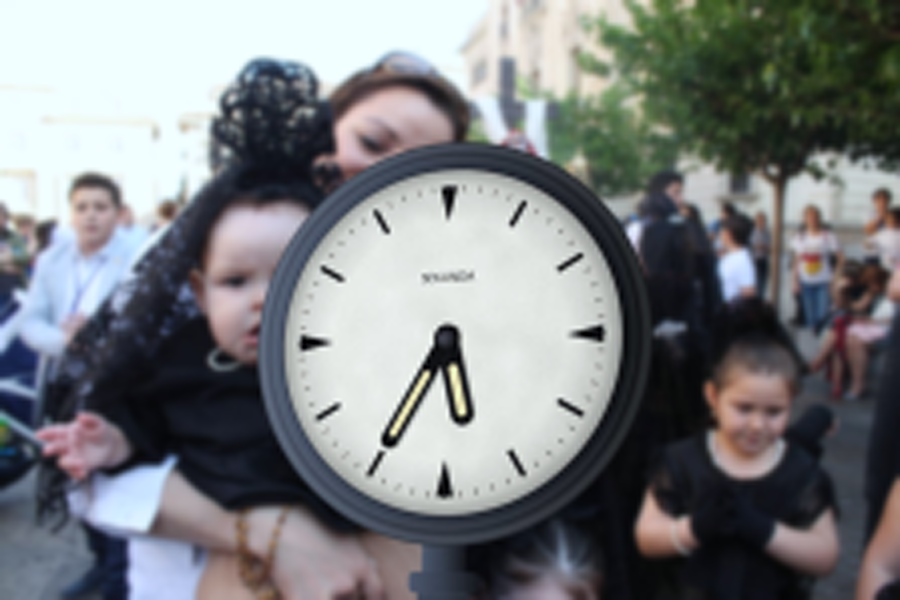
5:35
